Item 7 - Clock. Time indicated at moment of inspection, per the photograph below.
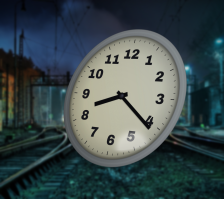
8:21
